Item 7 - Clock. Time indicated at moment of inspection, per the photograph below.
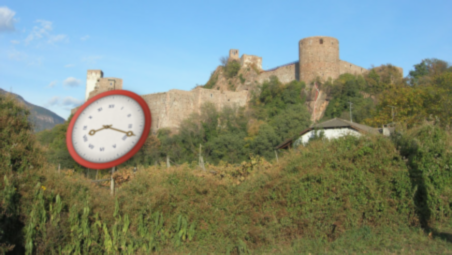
8:18
